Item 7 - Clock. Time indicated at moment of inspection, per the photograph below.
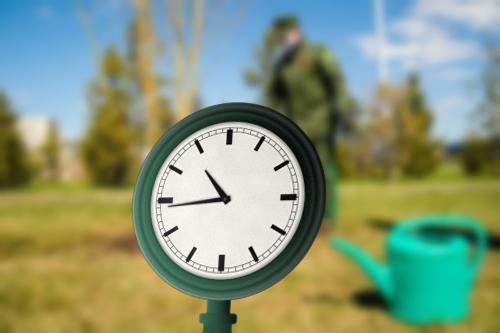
10:44
